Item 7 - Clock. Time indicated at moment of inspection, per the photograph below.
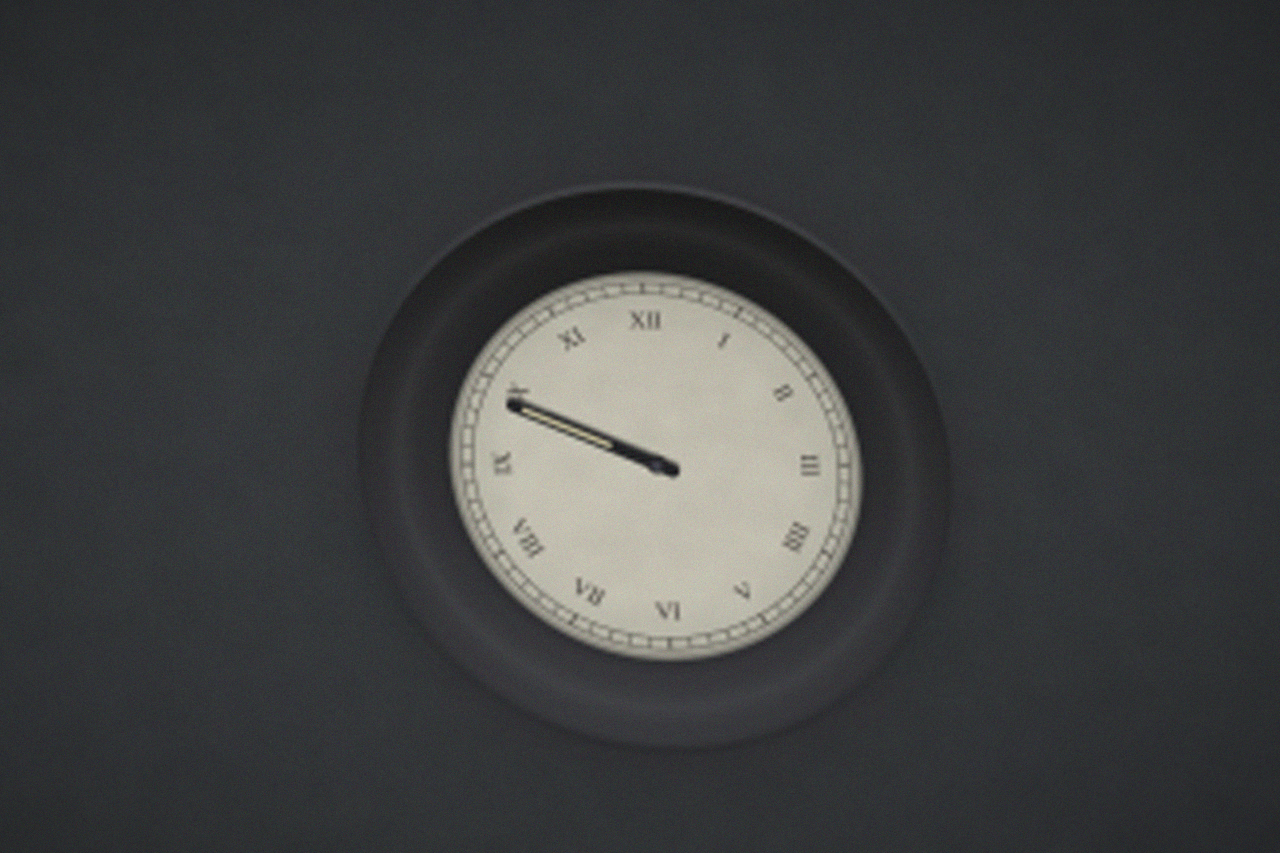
9:49
